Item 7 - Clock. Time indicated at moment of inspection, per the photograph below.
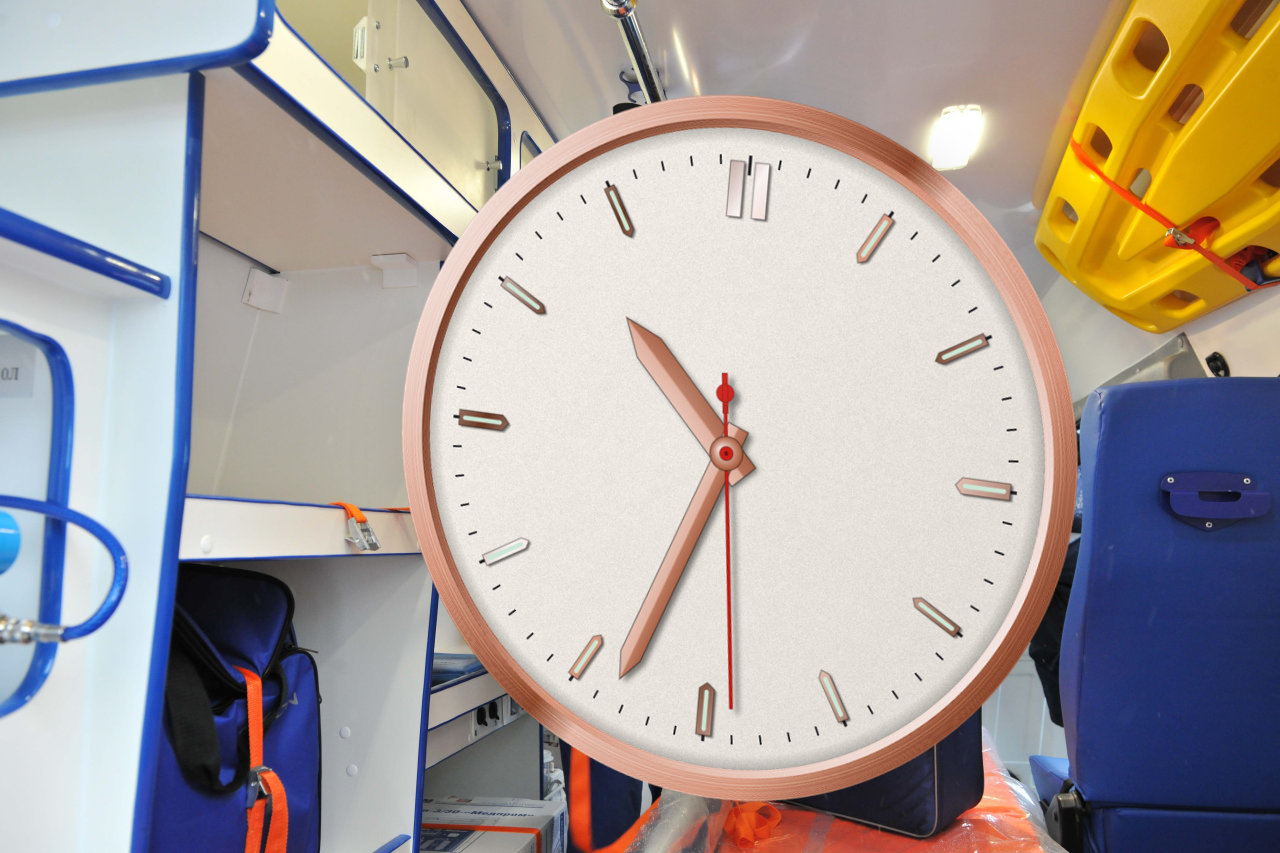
10:33:29
